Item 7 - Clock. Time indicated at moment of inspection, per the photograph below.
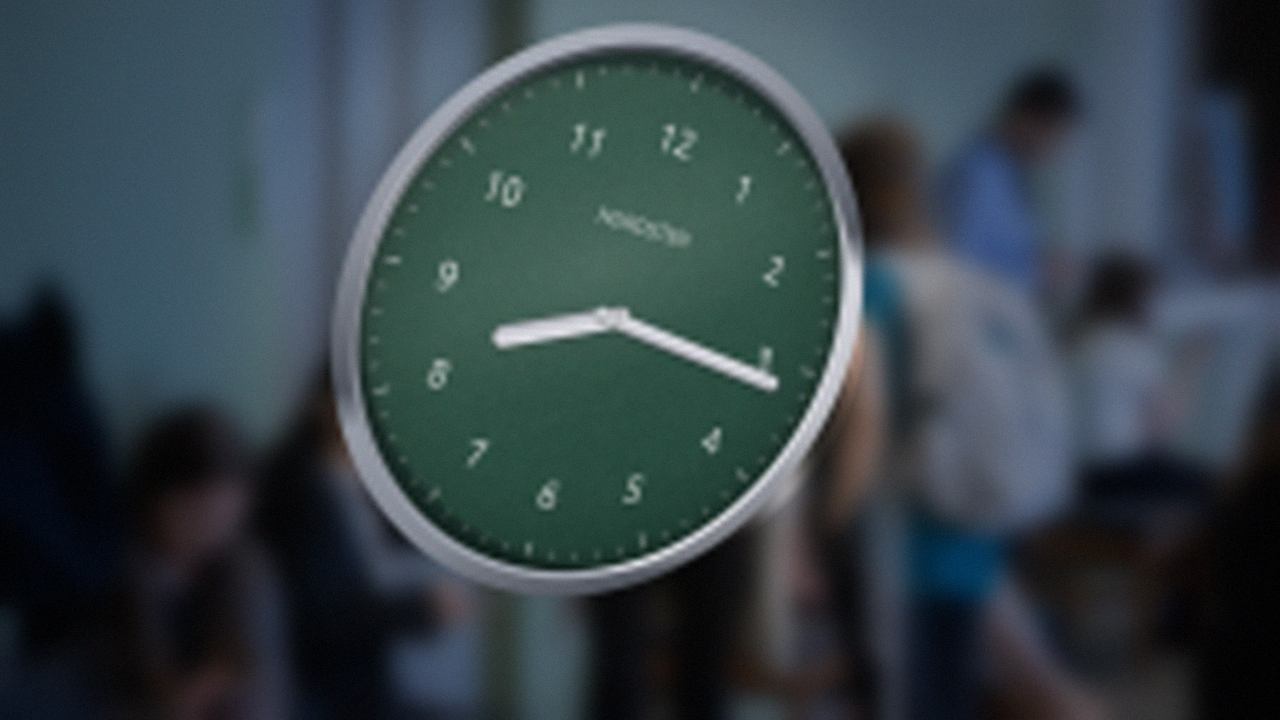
8:16
